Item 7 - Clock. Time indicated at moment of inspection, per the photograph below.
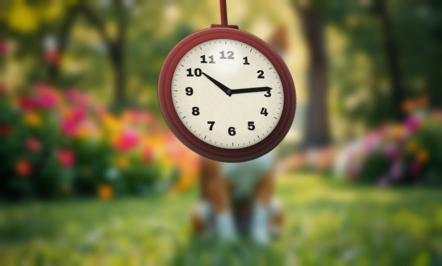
10:14
